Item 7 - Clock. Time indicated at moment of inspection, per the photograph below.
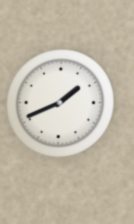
1:41
